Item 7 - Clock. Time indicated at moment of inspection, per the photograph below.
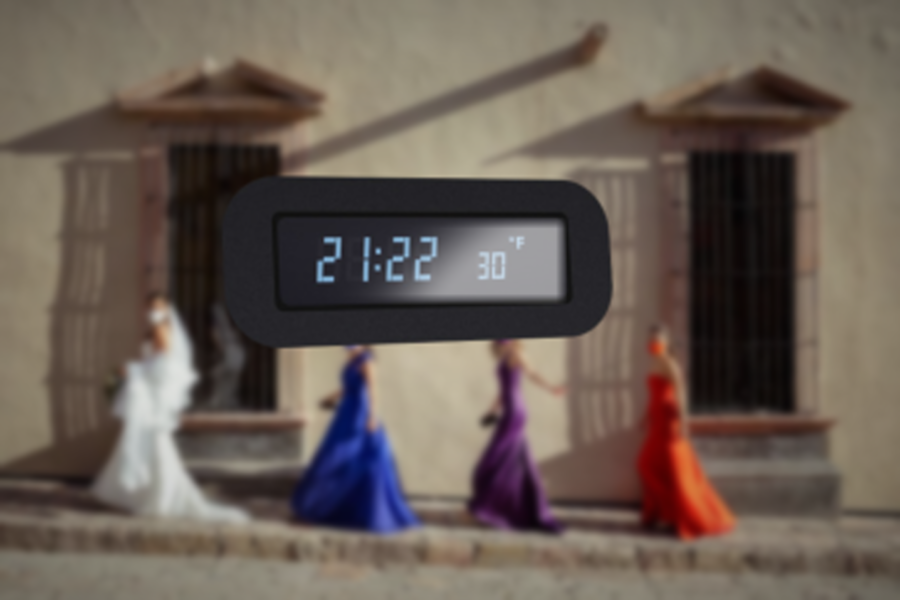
21:22
